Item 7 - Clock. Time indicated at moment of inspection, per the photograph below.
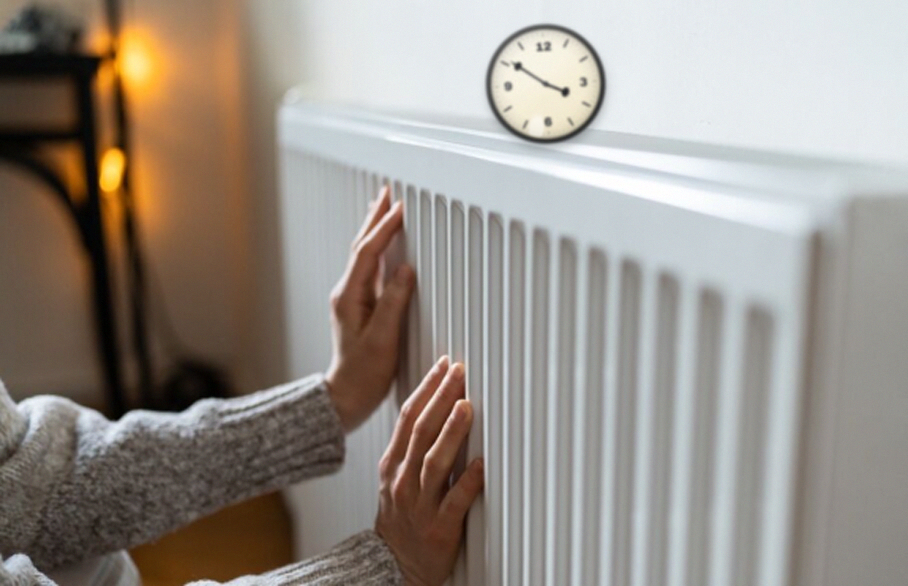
3:51
